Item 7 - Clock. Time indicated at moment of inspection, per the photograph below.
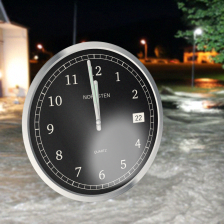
11:59
